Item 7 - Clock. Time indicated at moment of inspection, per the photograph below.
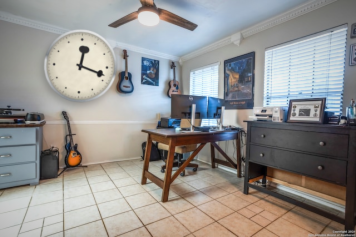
12:18
